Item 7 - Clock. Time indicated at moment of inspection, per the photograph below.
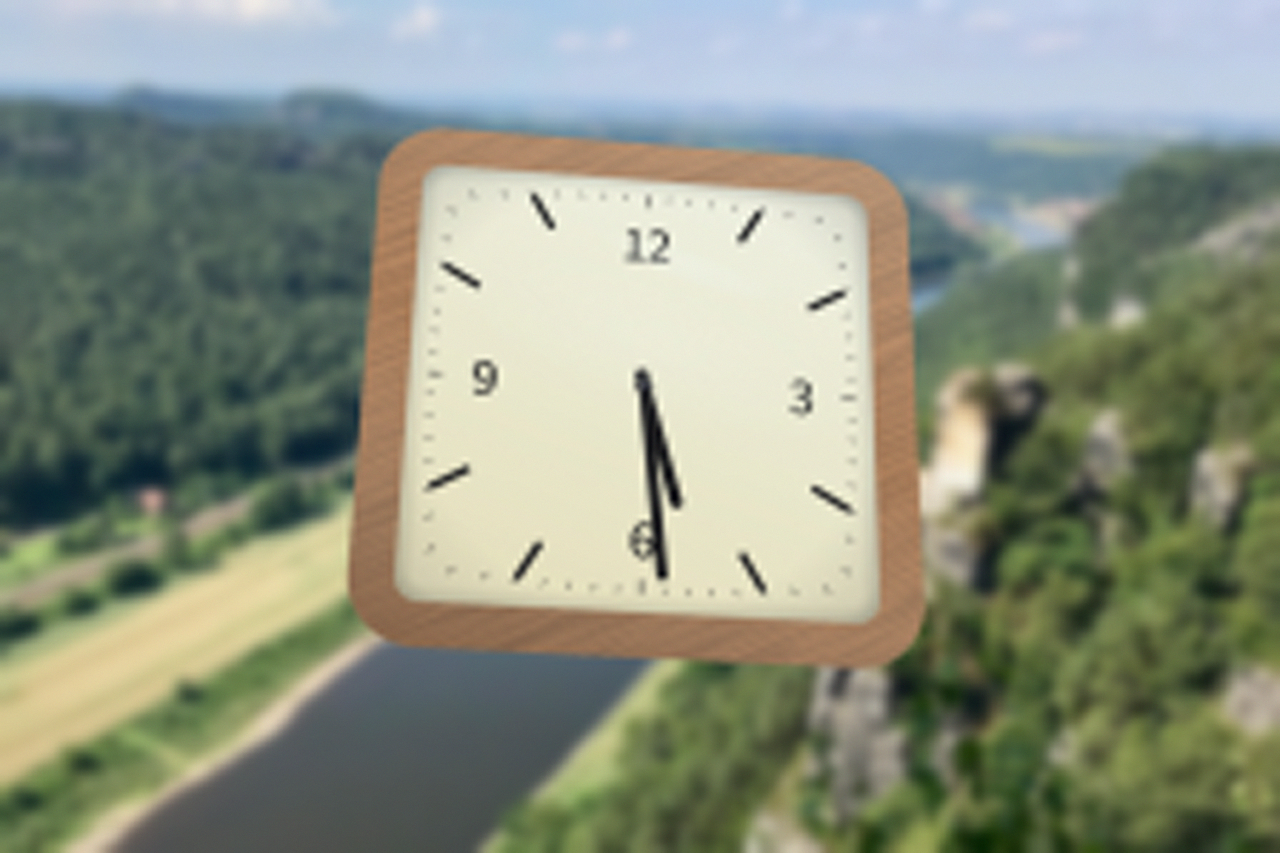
5:29
